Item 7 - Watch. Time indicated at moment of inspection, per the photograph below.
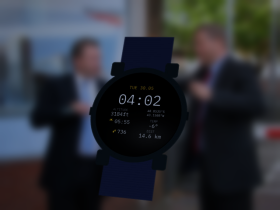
4:02
